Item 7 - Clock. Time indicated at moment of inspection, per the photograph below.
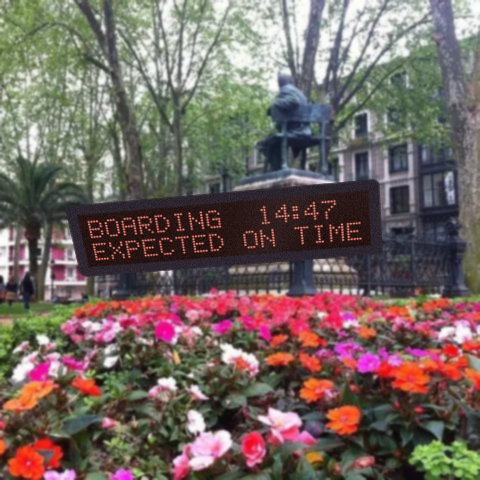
14:47
